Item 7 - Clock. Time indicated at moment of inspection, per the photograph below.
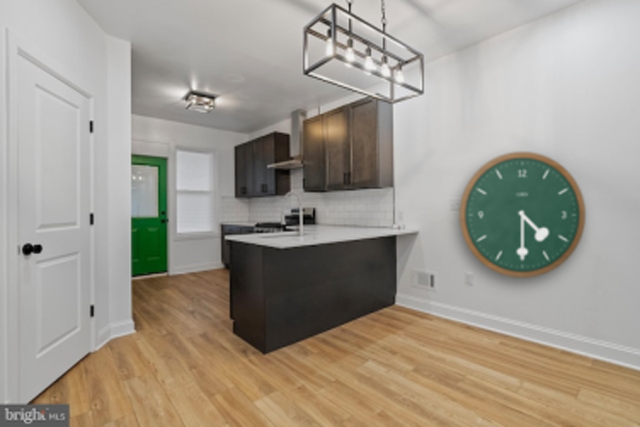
4:30
